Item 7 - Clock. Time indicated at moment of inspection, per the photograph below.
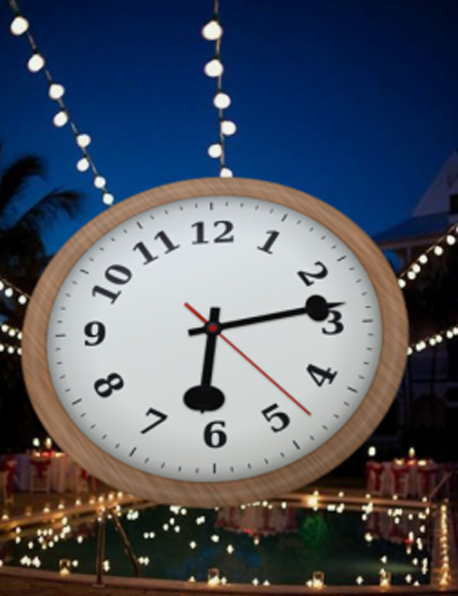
6:13:23
